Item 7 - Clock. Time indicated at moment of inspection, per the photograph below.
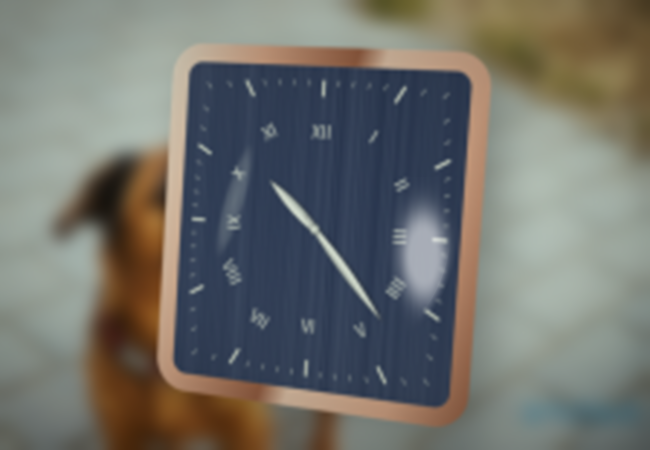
10:23
